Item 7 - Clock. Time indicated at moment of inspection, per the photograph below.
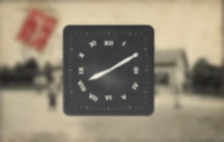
8:10
